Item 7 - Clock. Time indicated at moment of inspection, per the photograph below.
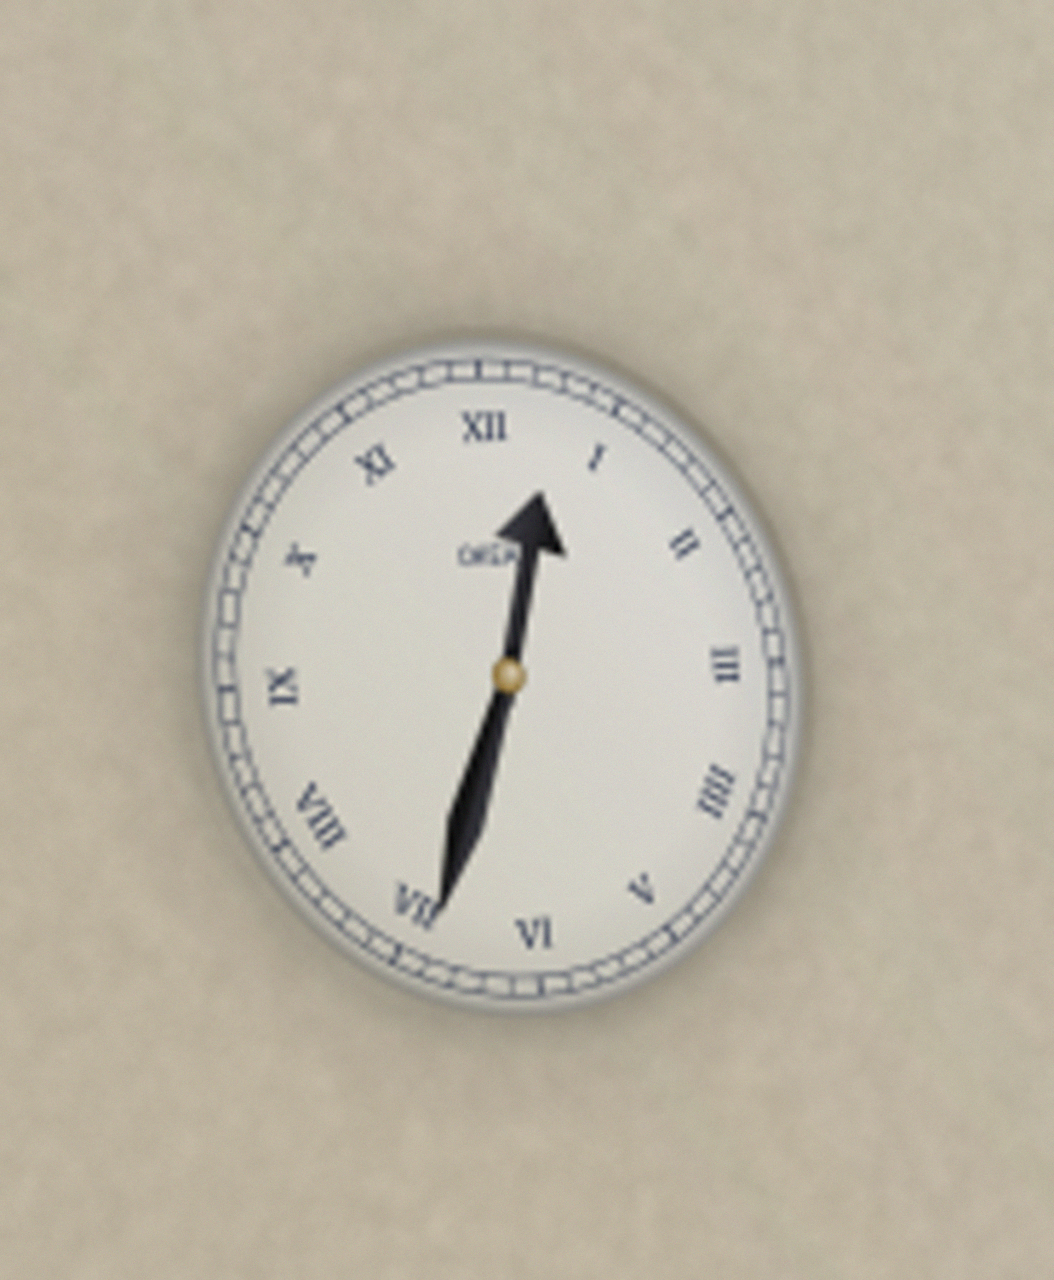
12:34
